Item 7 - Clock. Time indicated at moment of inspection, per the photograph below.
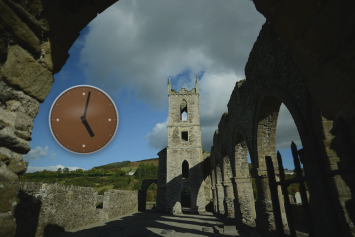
5:02
